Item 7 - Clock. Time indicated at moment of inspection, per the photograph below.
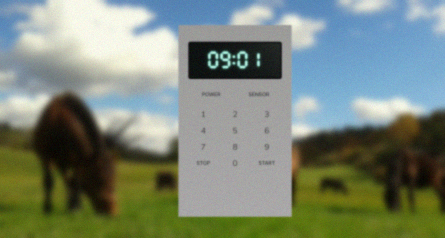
9:01
